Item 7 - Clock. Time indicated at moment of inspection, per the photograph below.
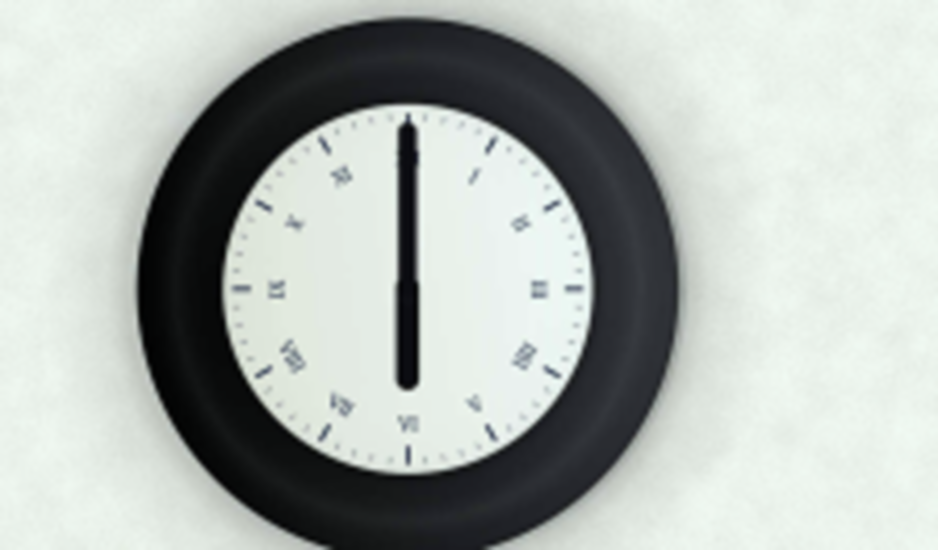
6:00
